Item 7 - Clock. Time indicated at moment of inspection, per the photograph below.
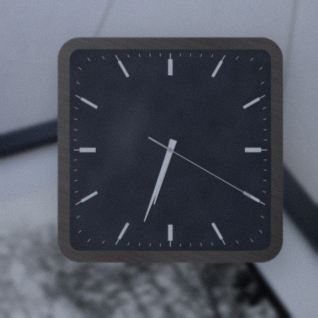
6:33:20
